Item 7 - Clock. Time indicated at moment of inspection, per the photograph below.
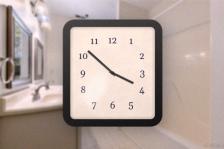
3:52
